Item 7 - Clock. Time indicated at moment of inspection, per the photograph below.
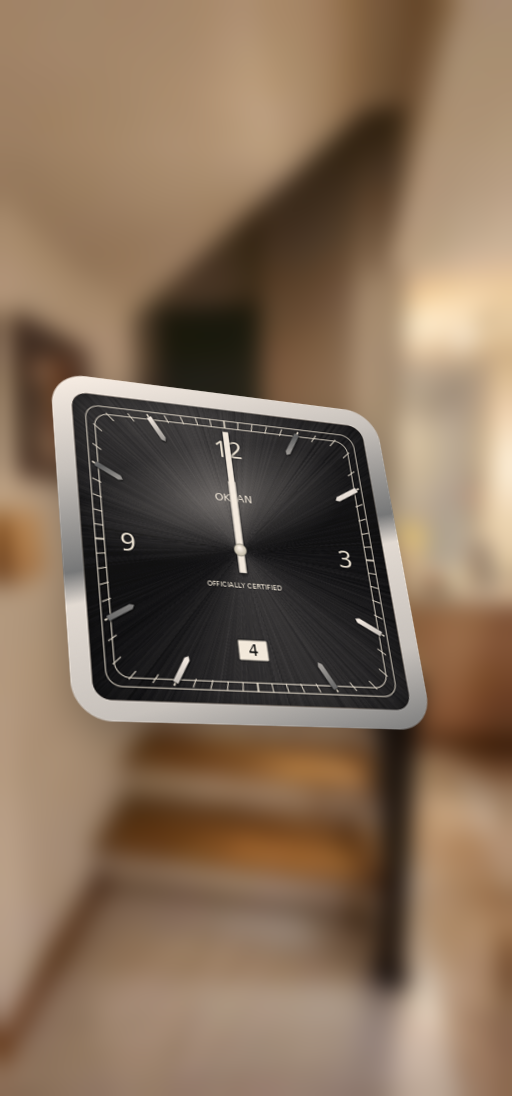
12:00
